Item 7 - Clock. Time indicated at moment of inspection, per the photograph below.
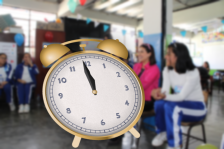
11:59
